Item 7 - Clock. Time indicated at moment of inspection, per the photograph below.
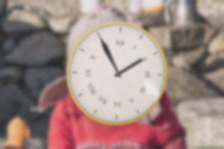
1:55
